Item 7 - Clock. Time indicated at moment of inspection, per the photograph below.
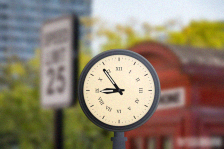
8:54
